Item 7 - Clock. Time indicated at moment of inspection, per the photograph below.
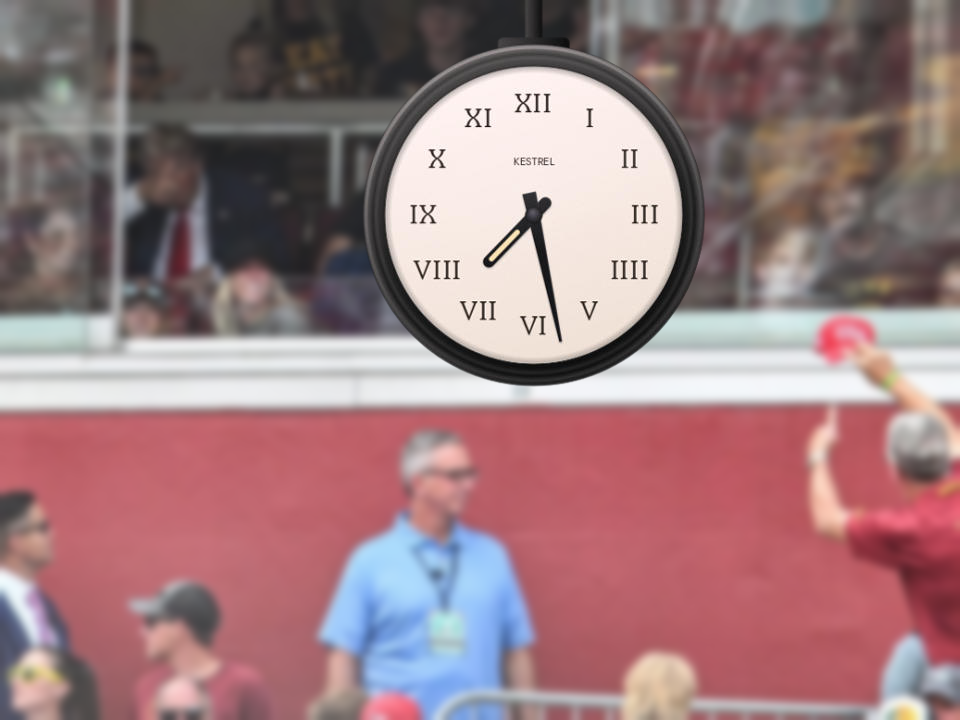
7:28
